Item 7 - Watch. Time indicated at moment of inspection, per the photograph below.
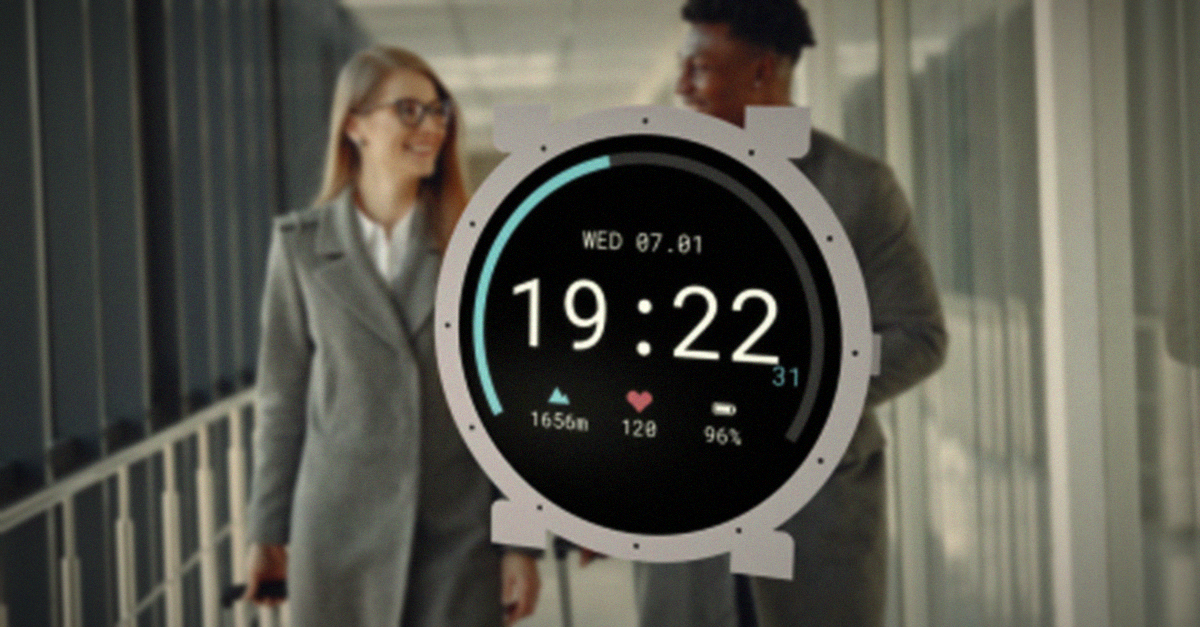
19:22:31
